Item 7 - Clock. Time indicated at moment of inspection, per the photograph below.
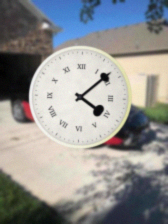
4:08
